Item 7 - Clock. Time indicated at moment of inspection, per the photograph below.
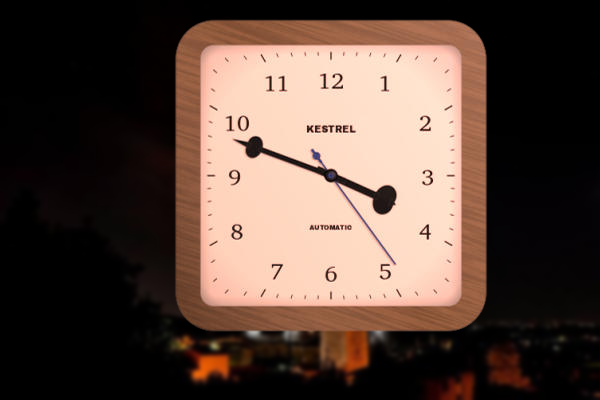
3:48:24
